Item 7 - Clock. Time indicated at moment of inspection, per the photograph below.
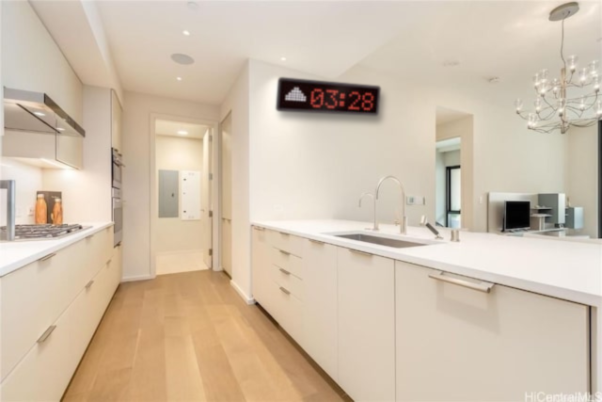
3:28
